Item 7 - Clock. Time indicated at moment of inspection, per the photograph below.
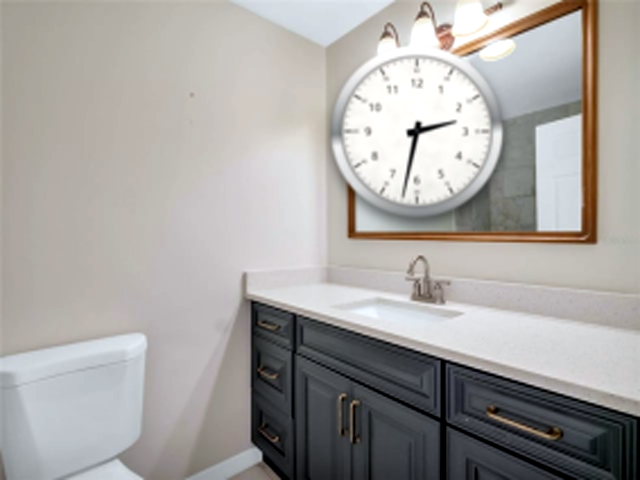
2:32
